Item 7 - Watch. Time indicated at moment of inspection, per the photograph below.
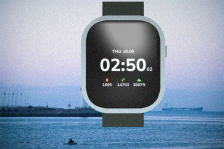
2:50
